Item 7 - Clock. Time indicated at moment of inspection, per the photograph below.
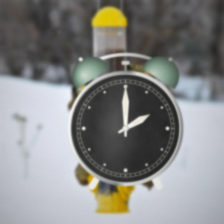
2:00
